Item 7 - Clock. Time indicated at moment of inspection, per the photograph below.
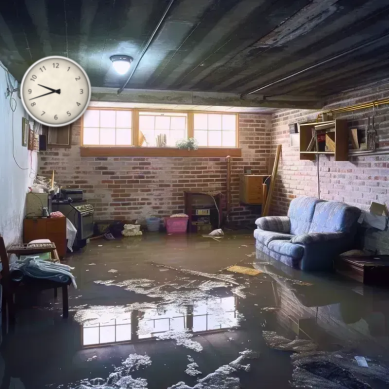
9:42
